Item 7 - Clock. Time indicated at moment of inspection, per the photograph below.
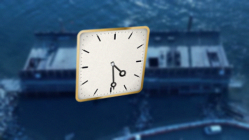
4:29
